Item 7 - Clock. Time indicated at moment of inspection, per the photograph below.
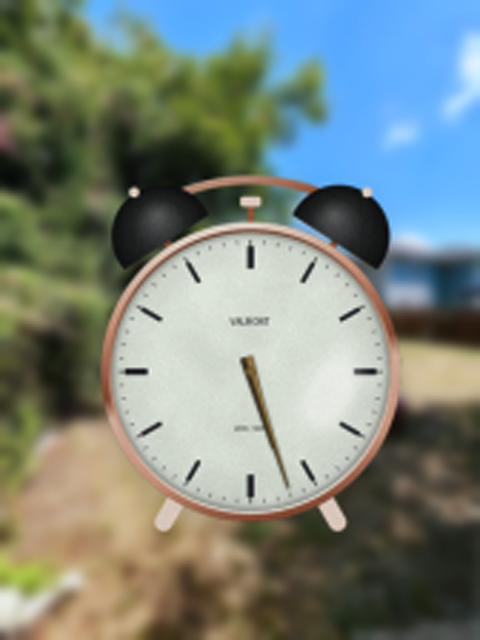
5:27
